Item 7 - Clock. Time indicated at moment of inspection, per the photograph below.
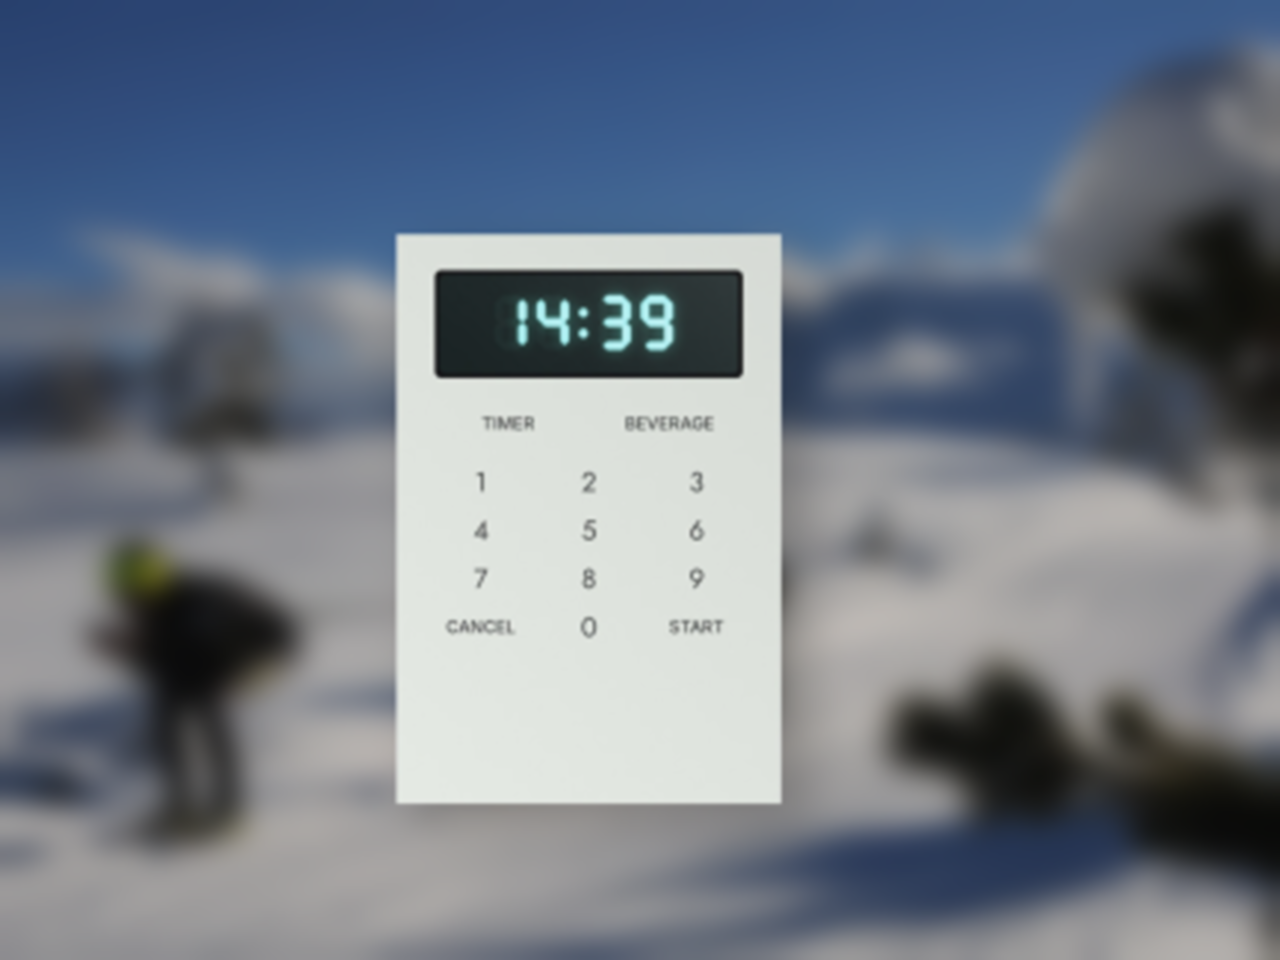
14:39
